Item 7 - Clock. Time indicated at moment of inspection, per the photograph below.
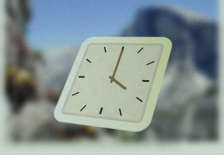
4:00
